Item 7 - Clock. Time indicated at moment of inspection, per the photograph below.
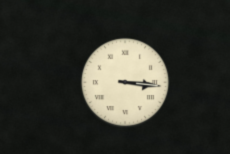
3:16
